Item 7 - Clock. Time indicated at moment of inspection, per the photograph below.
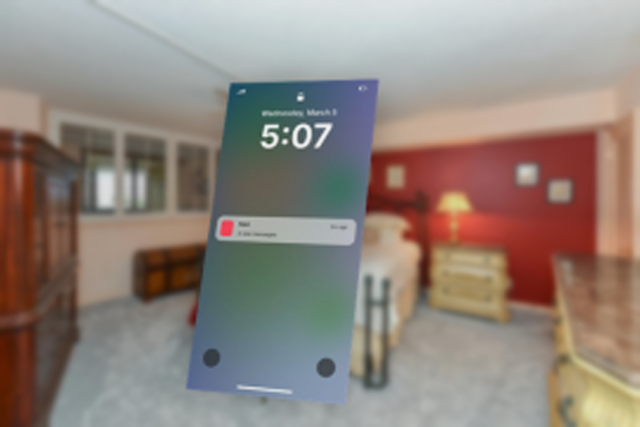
5:07
